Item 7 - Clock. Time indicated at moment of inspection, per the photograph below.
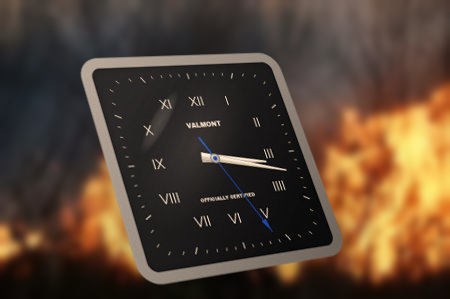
3:17:26
